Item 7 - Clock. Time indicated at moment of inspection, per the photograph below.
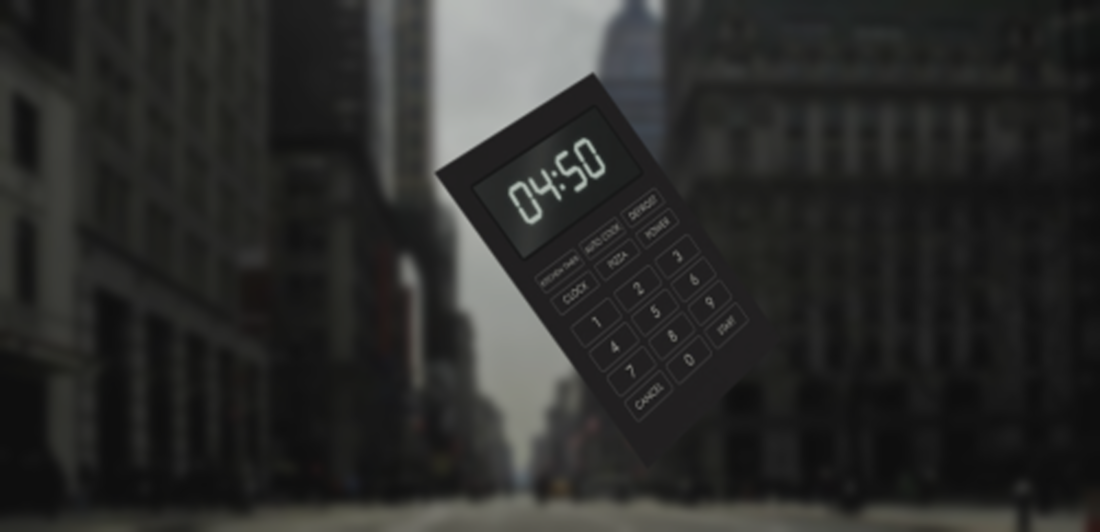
4:50
